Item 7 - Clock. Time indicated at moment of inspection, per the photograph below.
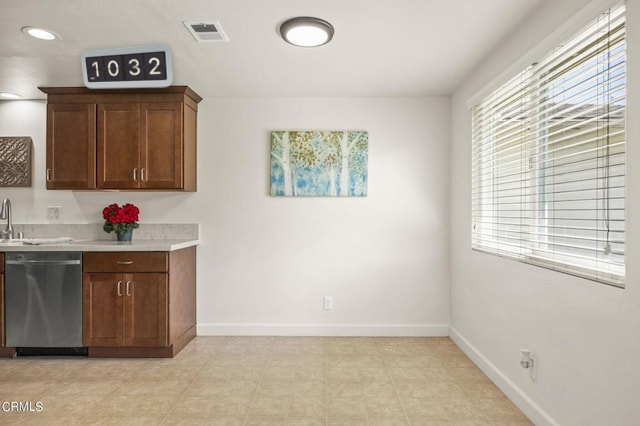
10:32
